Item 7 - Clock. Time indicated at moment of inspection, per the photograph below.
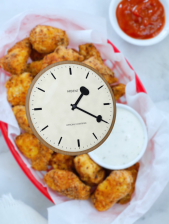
1:20
